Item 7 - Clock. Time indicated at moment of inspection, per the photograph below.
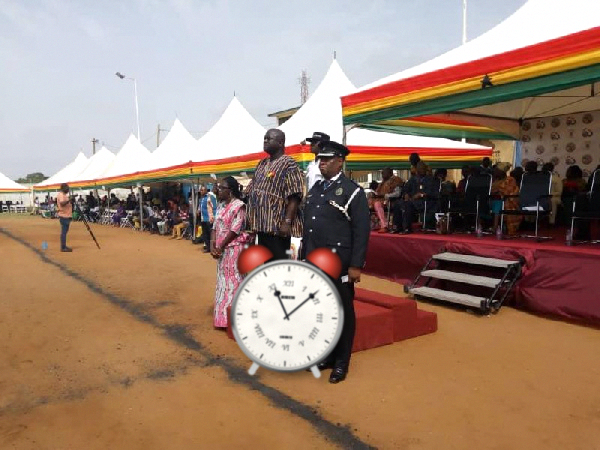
11:08
